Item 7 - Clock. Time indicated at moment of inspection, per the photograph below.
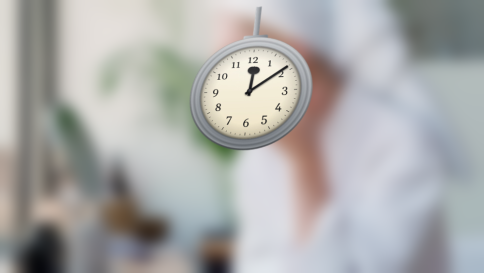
12:09
